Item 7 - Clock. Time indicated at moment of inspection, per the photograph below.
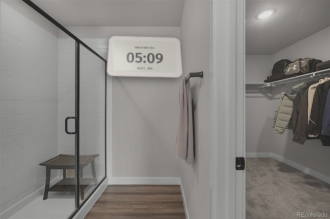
5:09
